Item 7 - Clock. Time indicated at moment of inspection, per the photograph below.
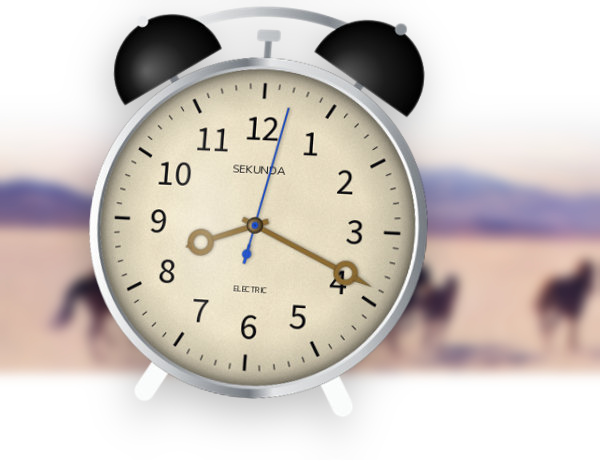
8:19:02
